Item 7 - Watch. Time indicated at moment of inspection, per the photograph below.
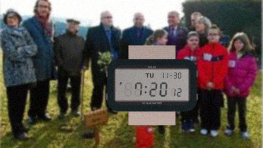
7:20:12
